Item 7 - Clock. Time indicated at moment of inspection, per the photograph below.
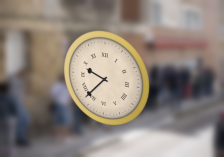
9:37
